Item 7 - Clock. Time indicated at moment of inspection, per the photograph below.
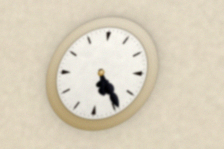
5:24
